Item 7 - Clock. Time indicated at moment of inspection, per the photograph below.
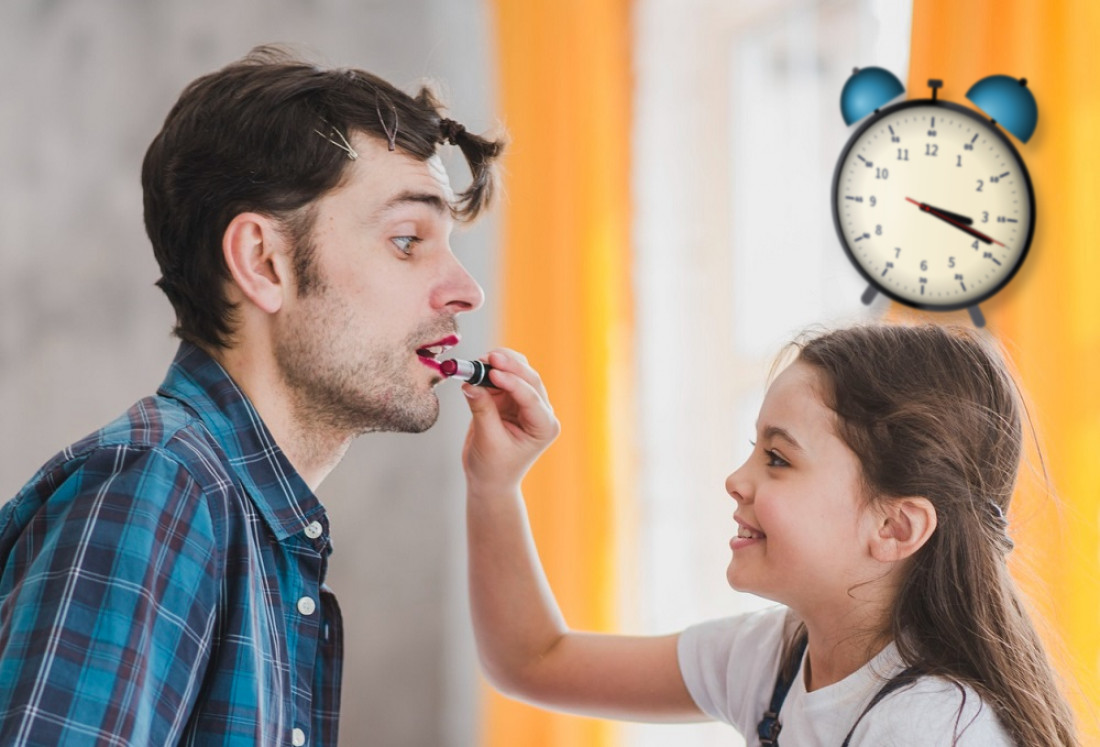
3:18:18
